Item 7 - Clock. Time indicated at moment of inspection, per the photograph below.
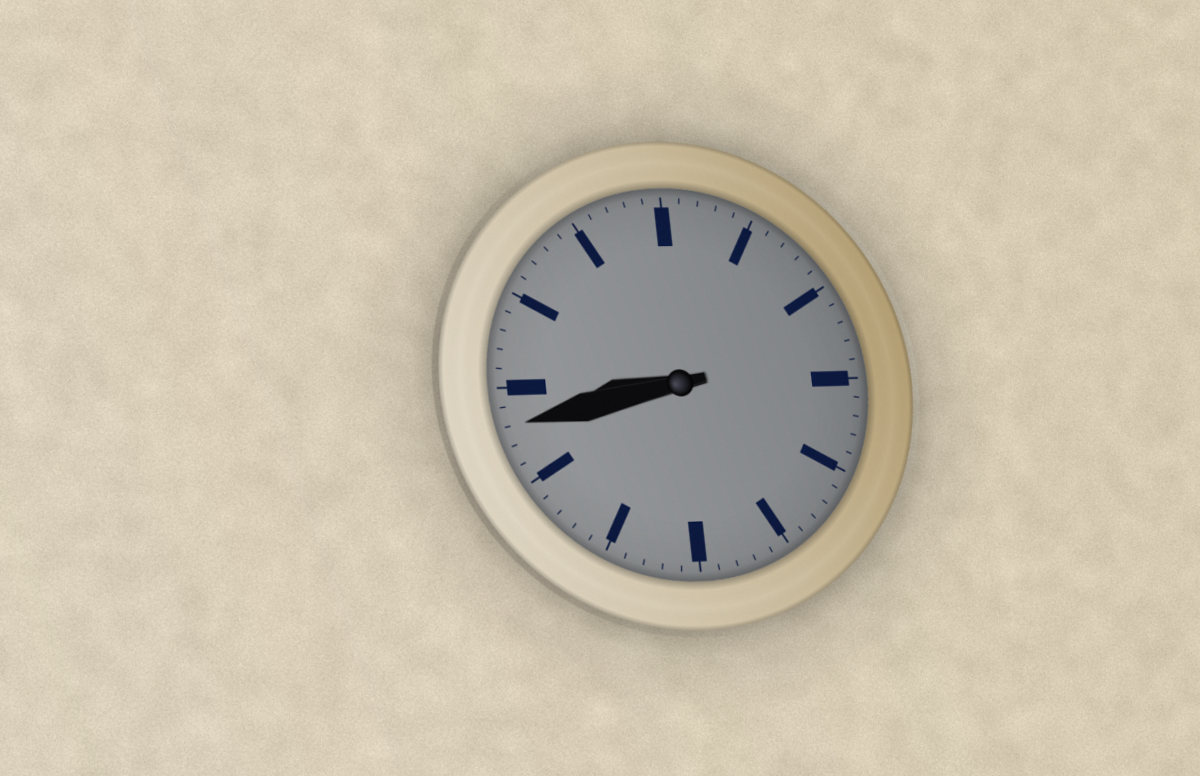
8:43
